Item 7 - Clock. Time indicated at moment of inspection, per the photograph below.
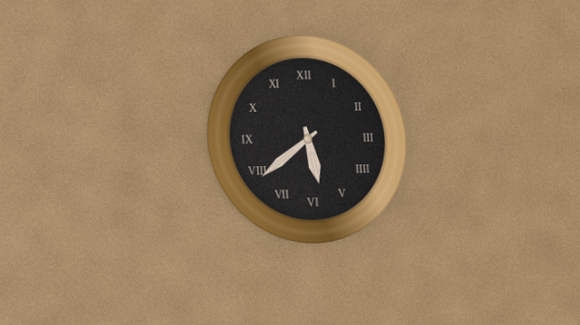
5:39
